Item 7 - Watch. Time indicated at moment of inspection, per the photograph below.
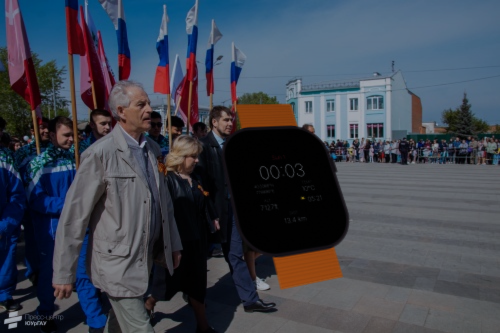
0:03
